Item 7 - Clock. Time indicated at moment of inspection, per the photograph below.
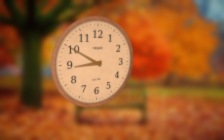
8:50
